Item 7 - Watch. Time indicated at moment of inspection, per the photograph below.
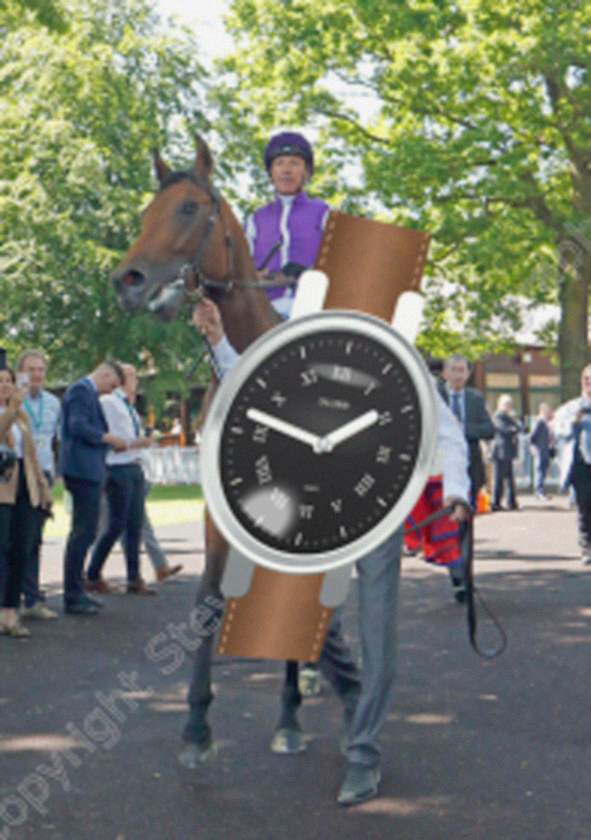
1:47
